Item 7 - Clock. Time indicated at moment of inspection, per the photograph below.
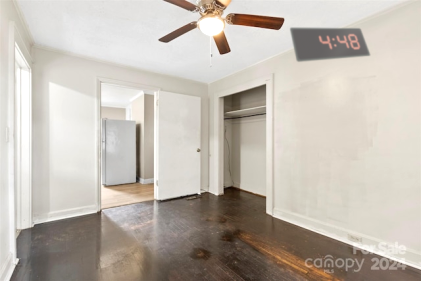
4:48
